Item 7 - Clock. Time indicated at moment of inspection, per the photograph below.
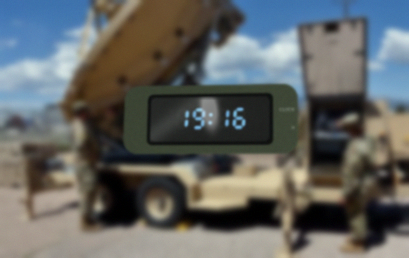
19:16
